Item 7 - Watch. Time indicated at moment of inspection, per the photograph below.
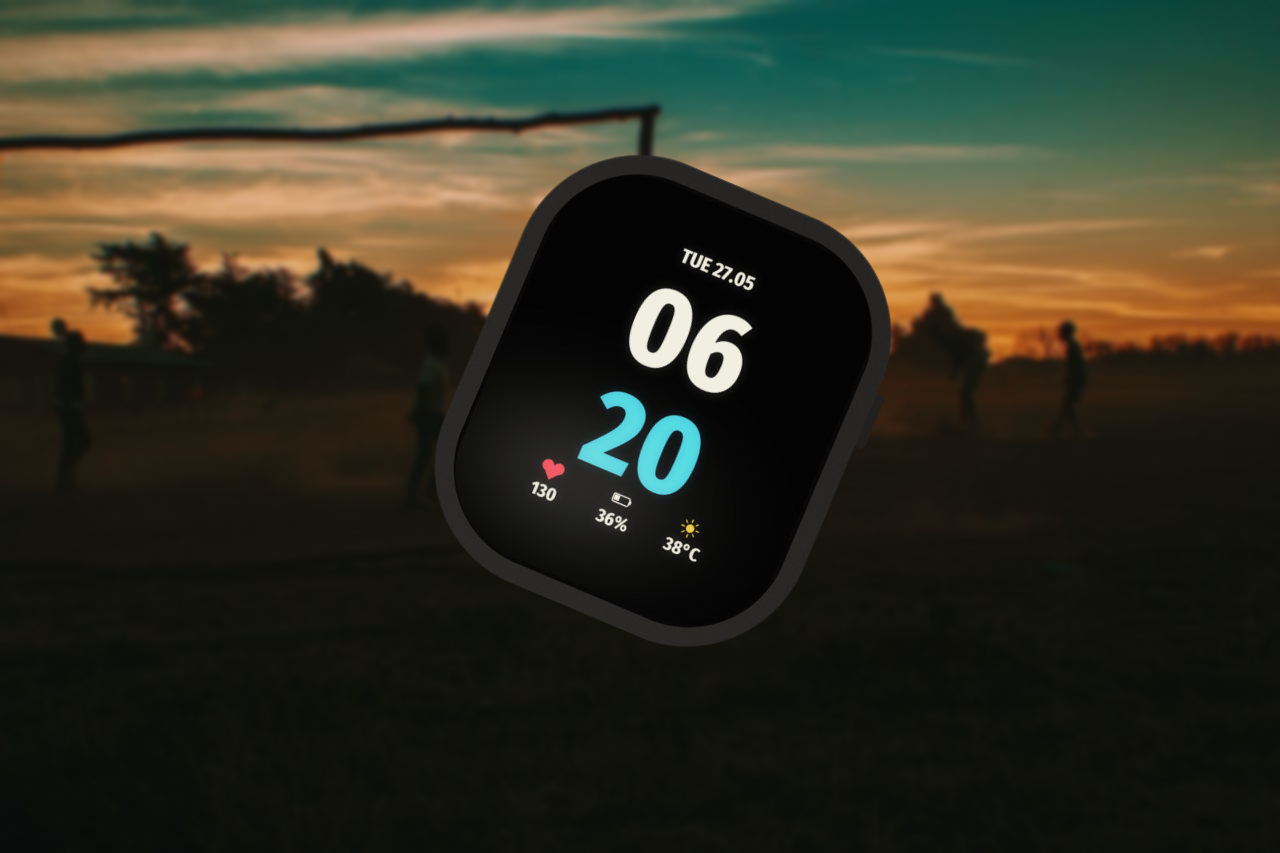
6:20
